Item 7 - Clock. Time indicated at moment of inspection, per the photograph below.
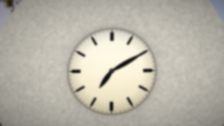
7:10
